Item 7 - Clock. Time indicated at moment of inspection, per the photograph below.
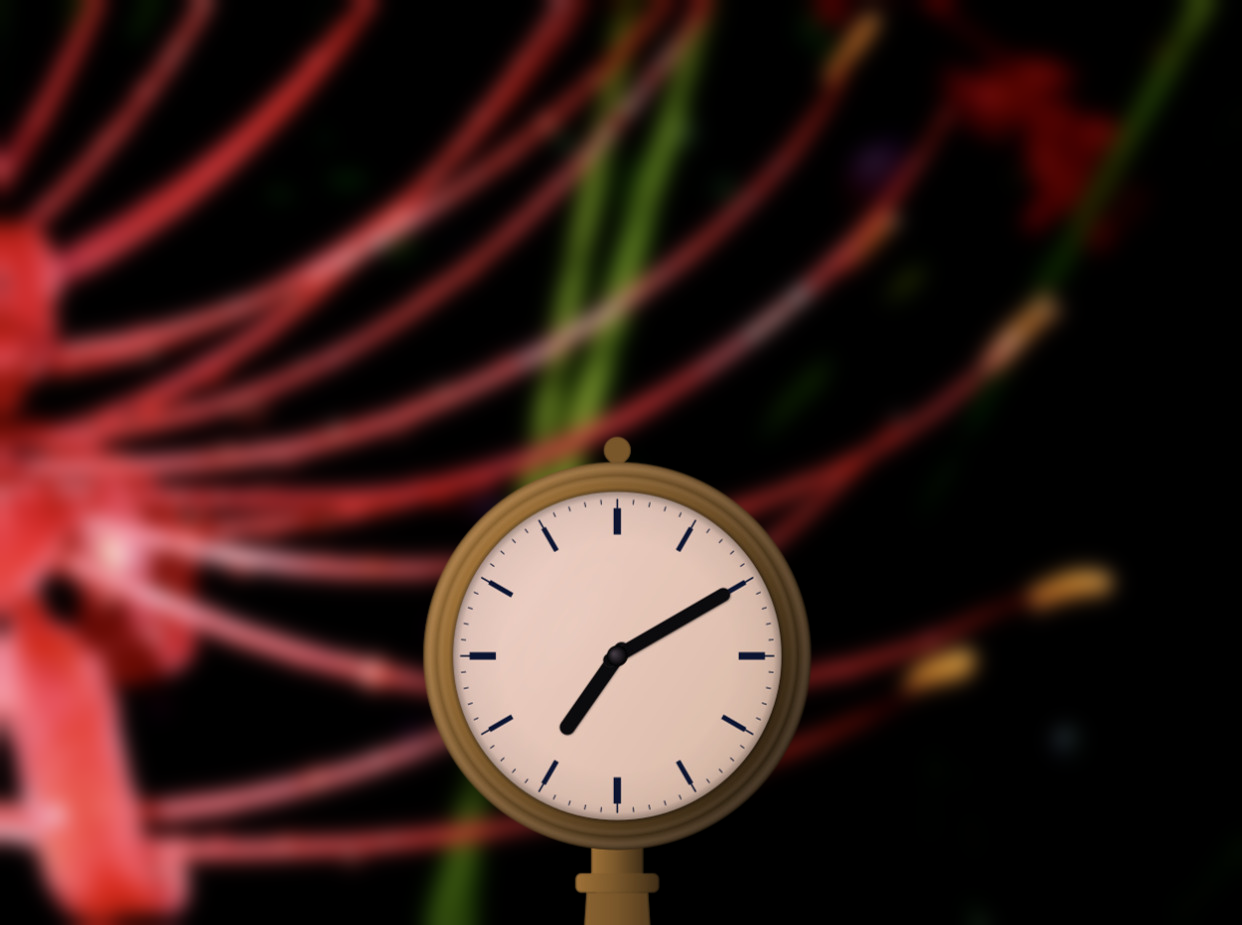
7:10
